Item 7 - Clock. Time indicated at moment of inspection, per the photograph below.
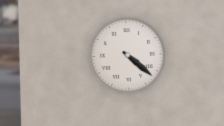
4:22
